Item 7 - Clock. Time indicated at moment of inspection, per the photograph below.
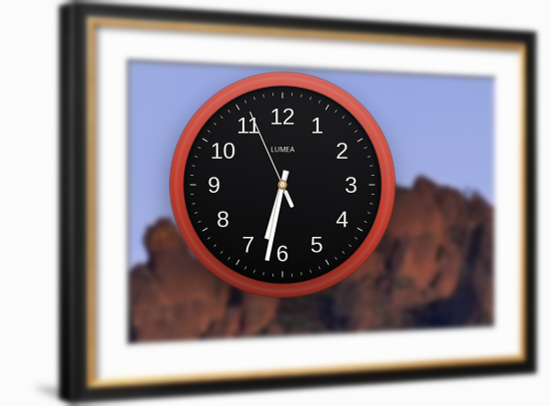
6:31:56
